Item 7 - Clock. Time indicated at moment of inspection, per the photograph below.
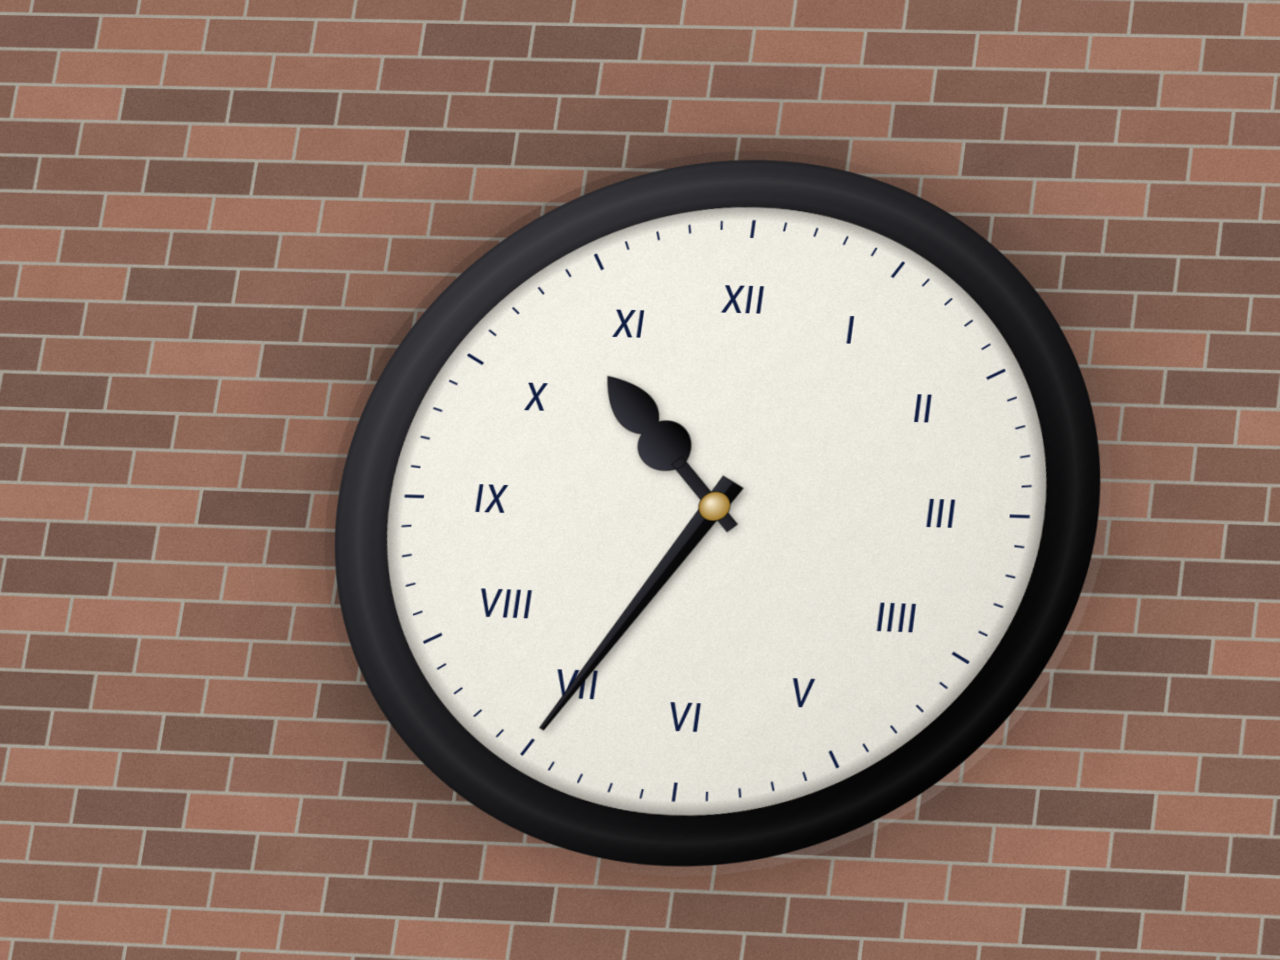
10:35
